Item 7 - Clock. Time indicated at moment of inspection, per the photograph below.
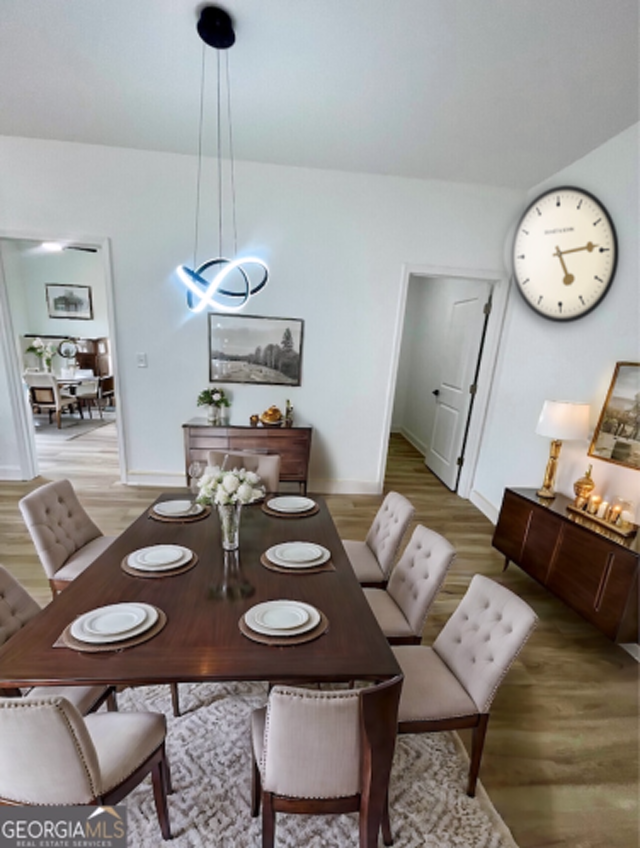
5:14
